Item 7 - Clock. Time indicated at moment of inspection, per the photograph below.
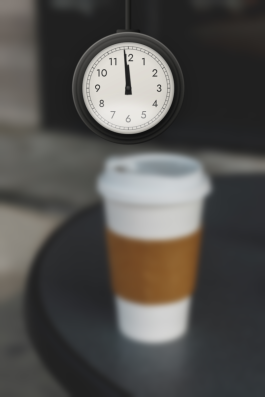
11:59
